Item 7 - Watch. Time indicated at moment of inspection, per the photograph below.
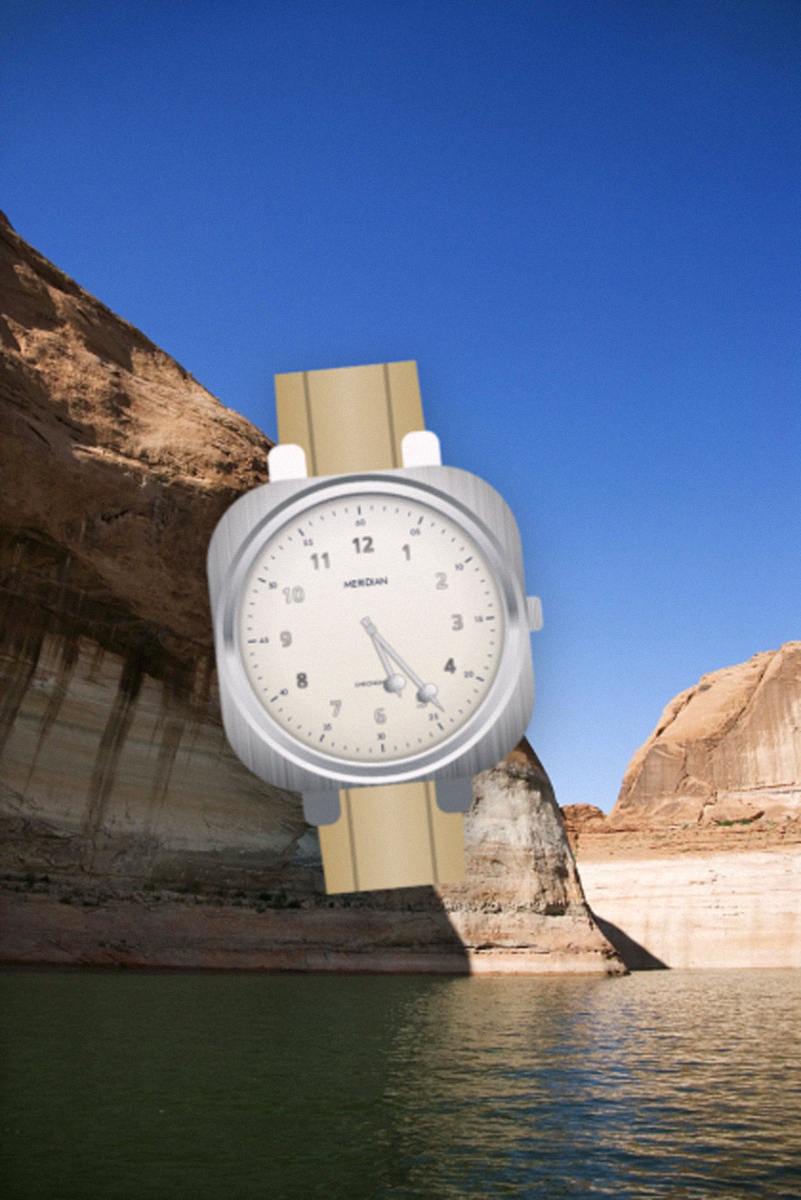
5:24
